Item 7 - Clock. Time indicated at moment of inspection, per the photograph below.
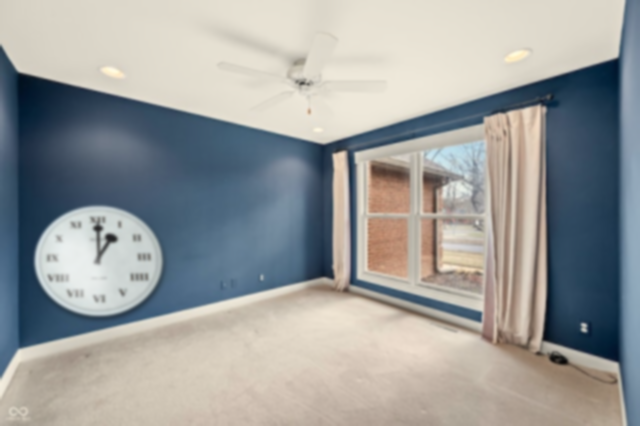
1:00
